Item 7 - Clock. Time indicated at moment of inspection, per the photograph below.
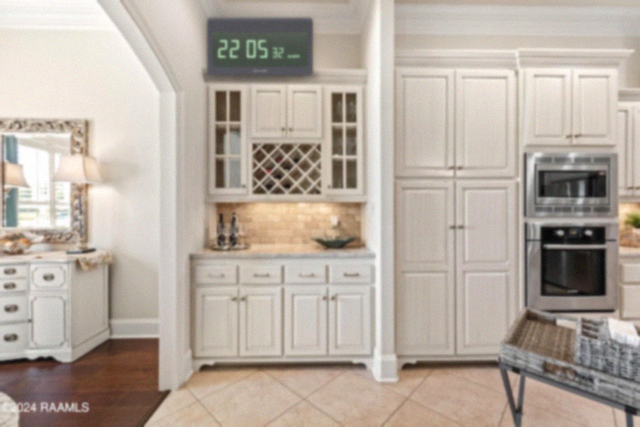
22:05
